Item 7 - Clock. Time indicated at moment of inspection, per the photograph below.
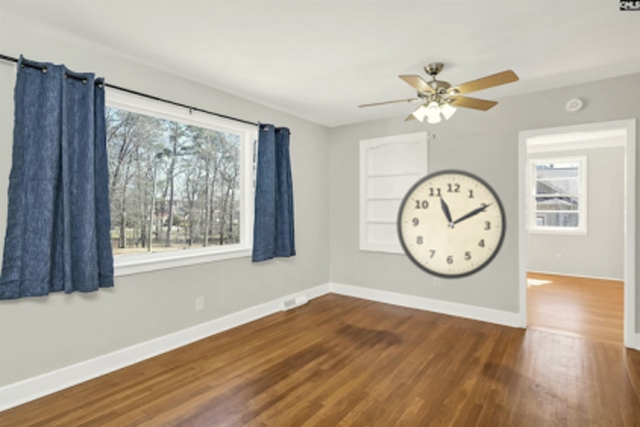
11:10
